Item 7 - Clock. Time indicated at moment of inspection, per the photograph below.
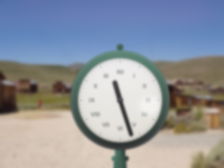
11:27
